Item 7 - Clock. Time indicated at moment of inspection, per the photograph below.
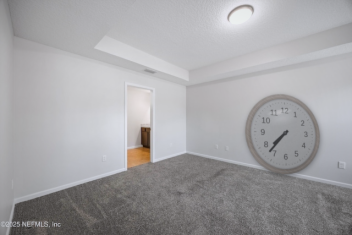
7:37
